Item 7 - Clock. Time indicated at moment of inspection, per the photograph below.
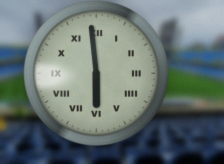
5:59
